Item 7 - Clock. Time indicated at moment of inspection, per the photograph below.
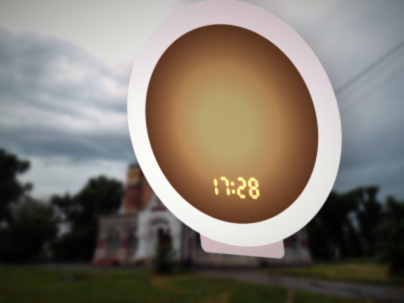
17:28
